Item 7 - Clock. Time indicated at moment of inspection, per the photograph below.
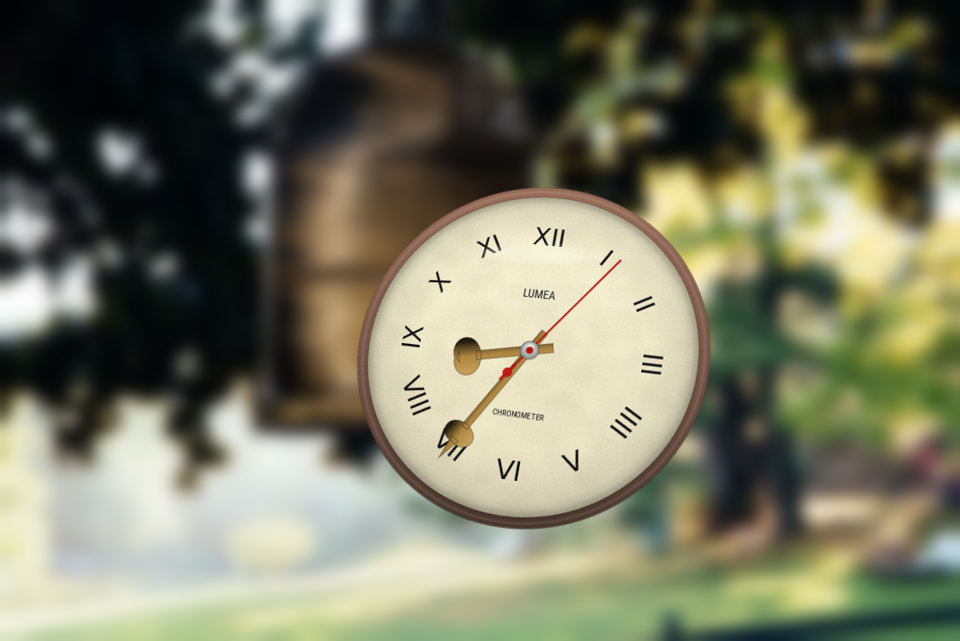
8:35:06
